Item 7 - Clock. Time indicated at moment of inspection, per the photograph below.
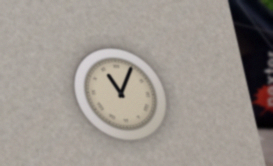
11:05
